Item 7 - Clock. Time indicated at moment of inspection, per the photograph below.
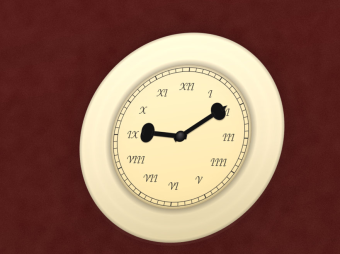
9:09
